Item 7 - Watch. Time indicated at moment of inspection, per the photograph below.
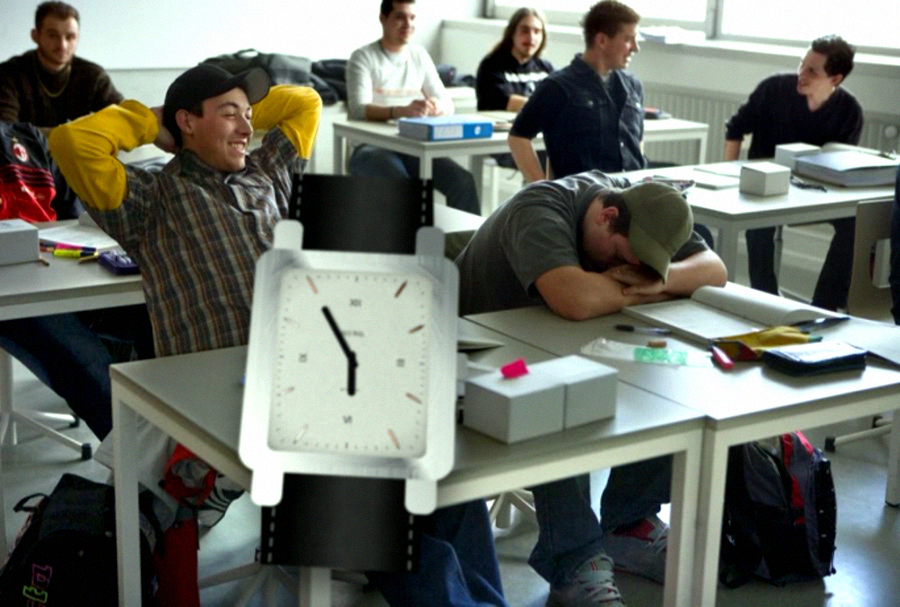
5:55
